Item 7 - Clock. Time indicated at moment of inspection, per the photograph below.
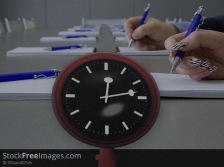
12:13
